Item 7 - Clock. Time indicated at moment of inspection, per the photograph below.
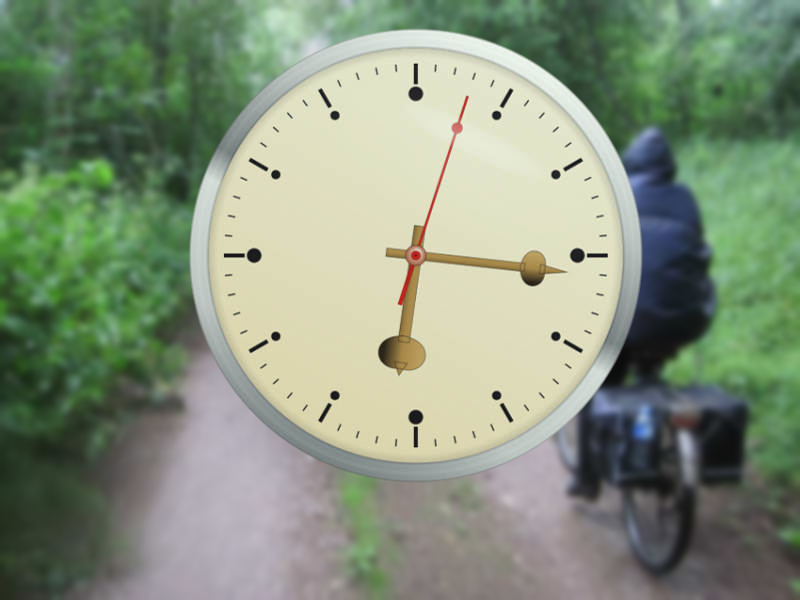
6:16:03
